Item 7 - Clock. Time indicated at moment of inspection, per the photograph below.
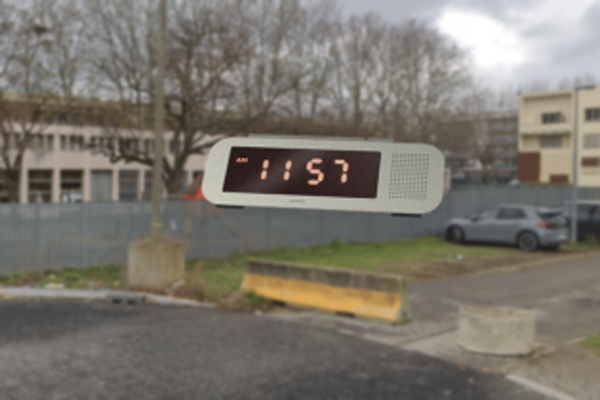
11:57
